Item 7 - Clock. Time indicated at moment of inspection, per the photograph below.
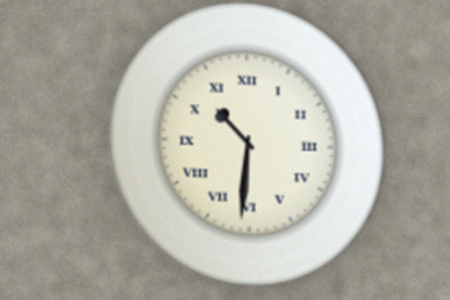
10:31
